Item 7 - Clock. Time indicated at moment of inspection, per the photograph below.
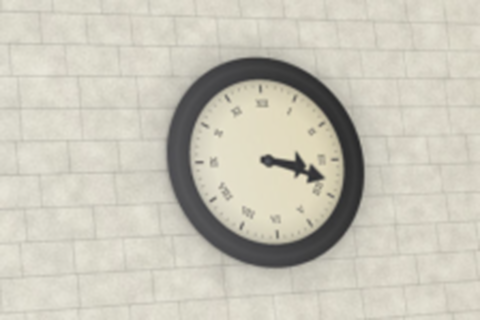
3:18
